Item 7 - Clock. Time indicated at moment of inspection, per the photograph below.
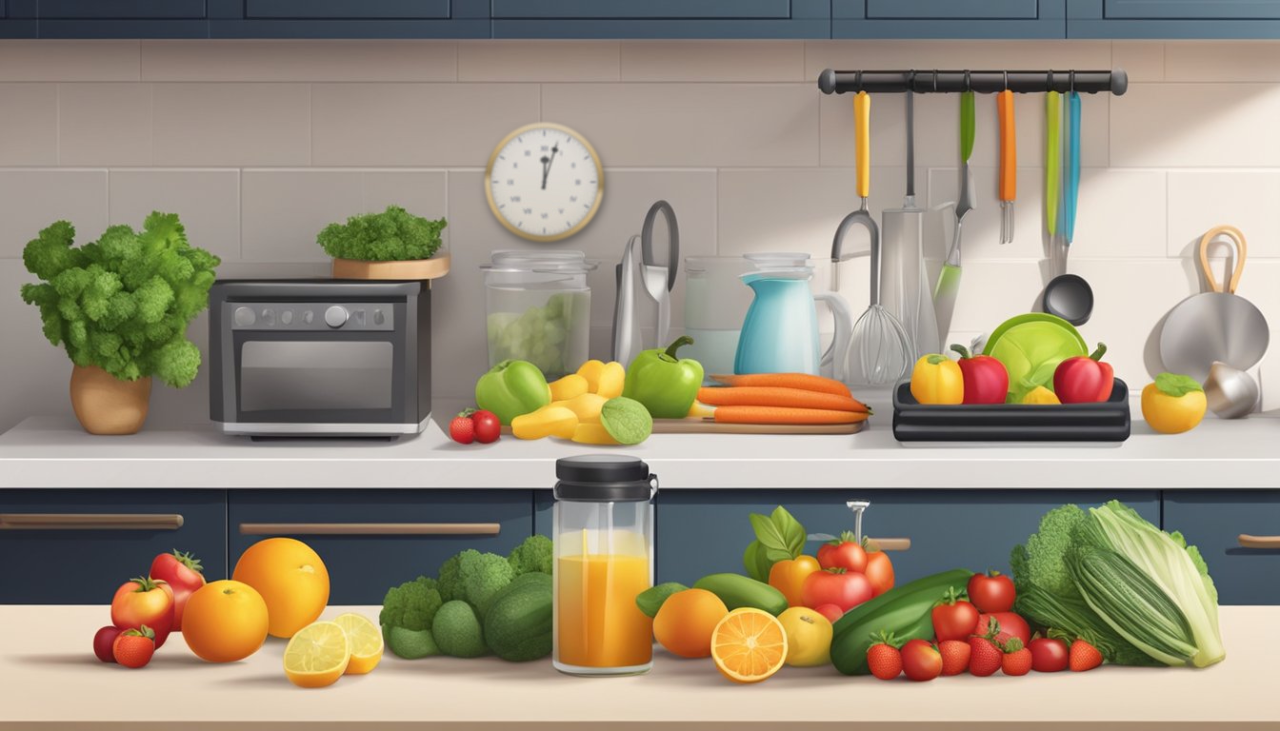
12:03
